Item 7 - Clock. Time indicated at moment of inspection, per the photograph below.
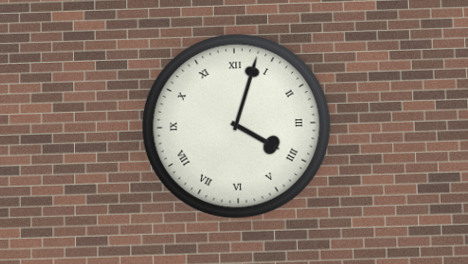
4:03
